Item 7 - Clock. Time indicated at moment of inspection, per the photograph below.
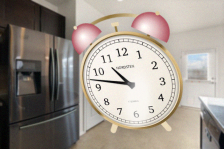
10:47
